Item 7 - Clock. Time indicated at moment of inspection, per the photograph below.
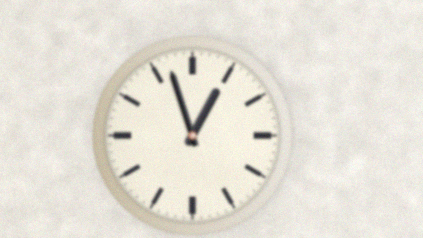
12:57
